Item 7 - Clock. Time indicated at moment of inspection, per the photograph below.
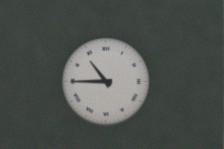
10:45
